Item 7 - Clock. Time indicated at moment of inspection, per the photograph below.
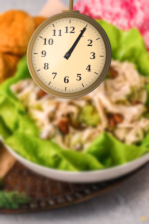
1:05
